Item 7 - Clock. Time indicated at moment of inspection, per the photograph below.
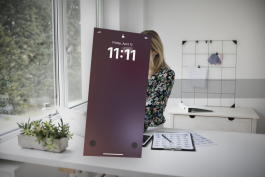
11:11
